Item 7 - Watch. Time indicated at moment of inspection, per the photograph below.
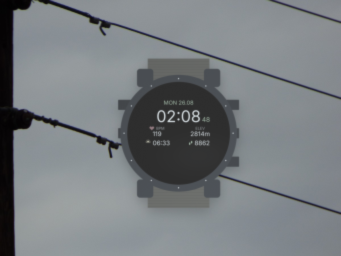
2:08
